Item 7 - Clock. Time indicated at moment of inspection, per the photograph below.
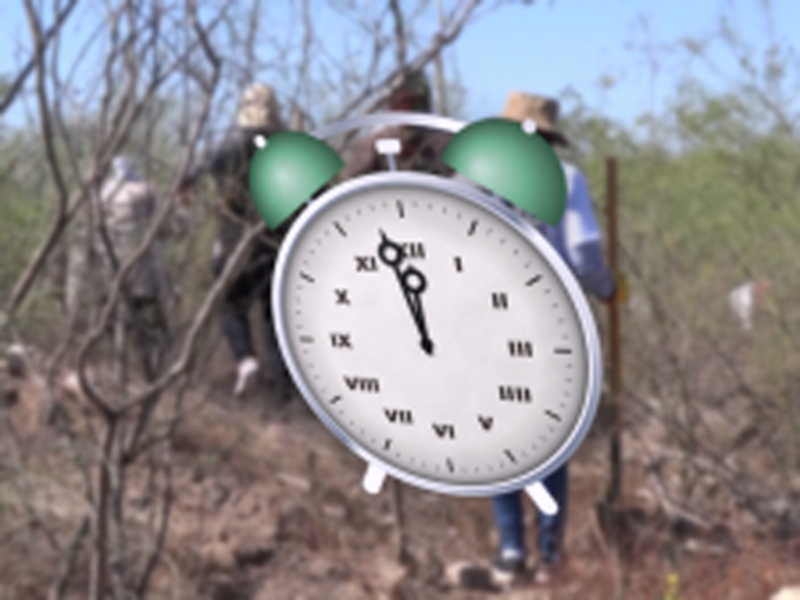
11:58
